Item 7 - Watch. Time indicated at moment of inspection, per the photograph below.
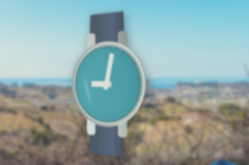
9:02
